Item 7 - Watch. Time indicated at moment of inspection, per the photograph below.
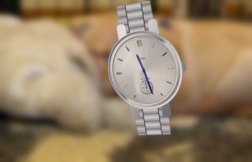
11:28
